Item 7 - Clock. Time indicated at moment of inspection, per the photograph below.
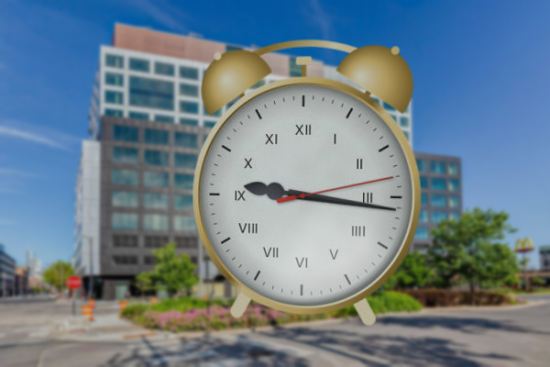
9:16:13
